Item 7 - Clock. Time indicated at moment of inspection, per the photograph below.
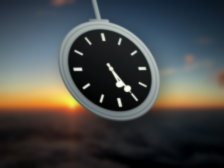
5:25
